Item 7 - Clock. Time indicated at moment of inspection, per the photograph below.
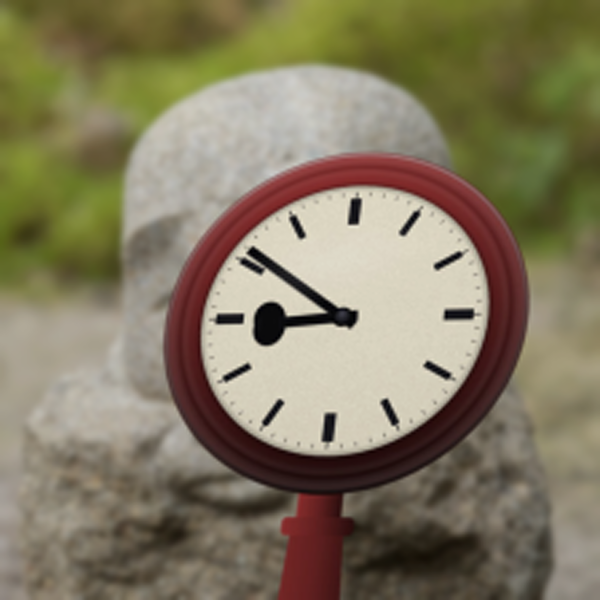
8:51
